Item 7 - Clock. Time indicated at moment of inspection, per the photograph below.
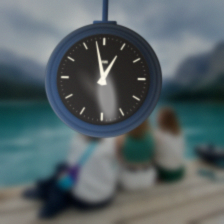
12:58
